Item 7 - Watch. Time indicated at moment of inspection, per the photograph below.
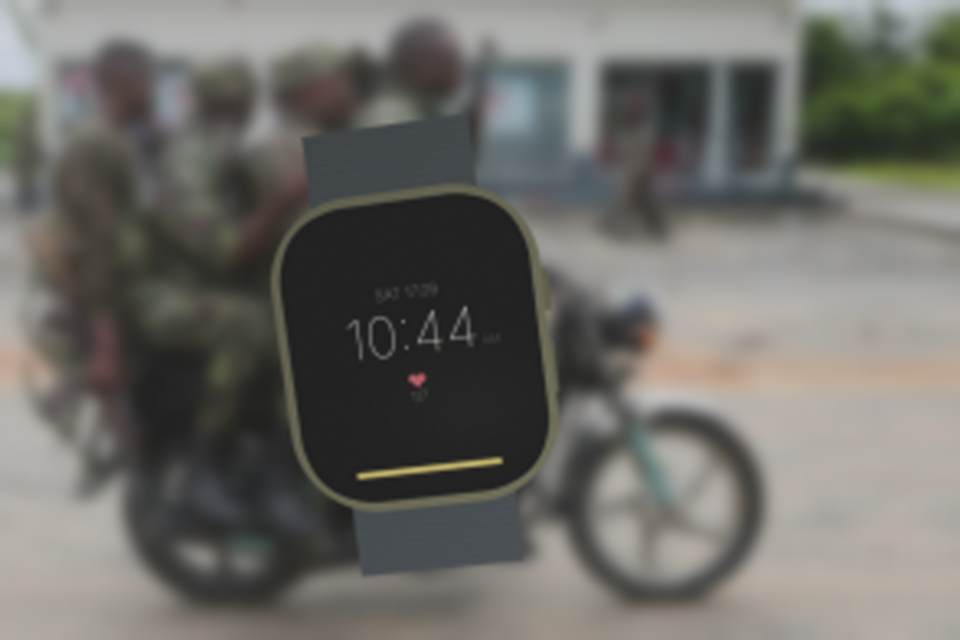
10:44
